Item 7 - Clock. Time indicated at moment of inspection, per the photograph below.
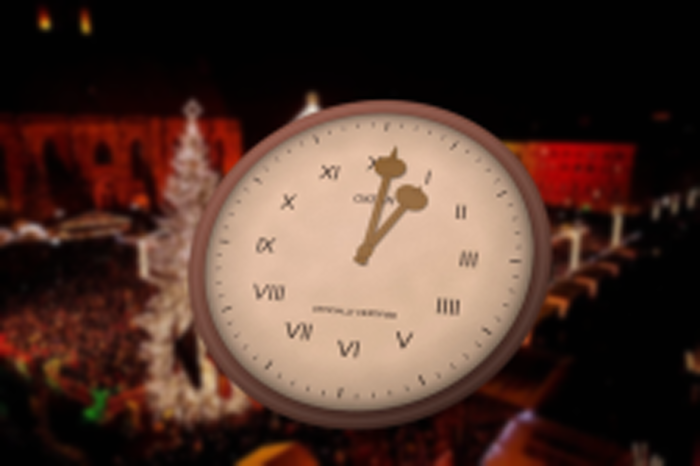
1:01
